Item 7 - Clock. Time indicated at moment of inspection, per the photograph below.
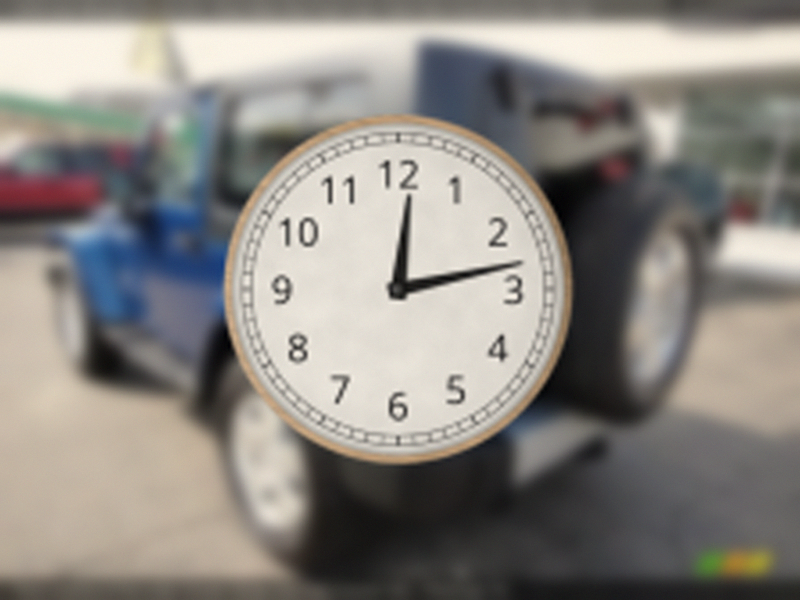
12:13
